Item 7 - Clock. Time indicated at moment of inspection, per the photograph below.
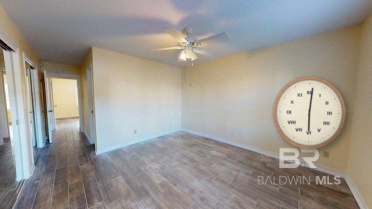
6:01
